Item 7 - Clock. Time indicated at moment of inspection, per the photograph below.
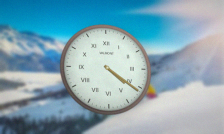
4:21
